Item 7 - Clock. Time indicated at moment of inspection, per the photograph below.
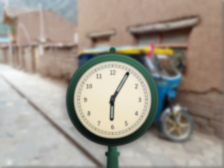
6:05
